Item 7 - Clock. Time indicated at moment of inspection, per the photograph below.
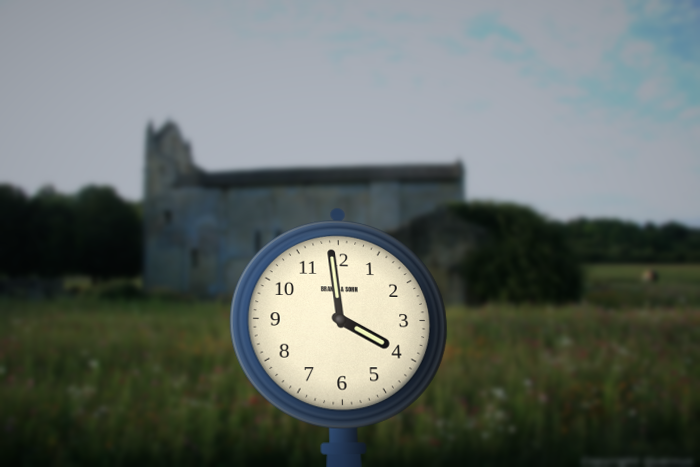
3:59
